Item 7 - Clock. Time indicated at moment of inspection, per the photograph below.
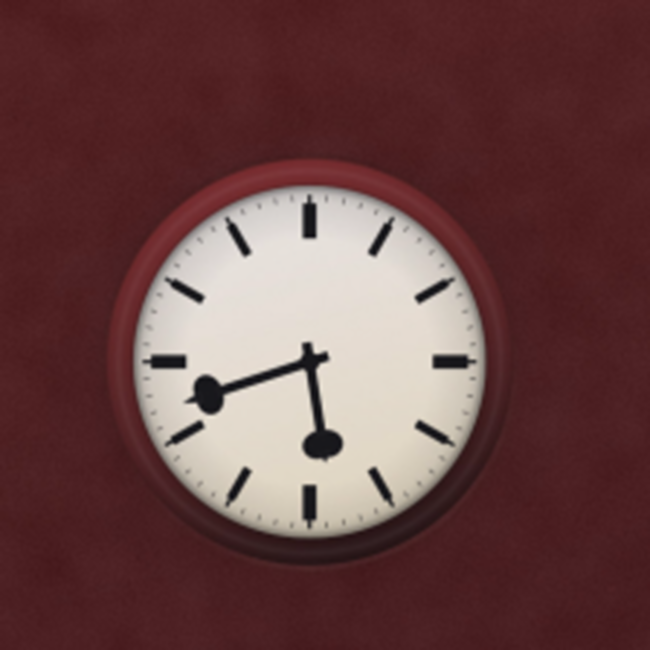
5:42
